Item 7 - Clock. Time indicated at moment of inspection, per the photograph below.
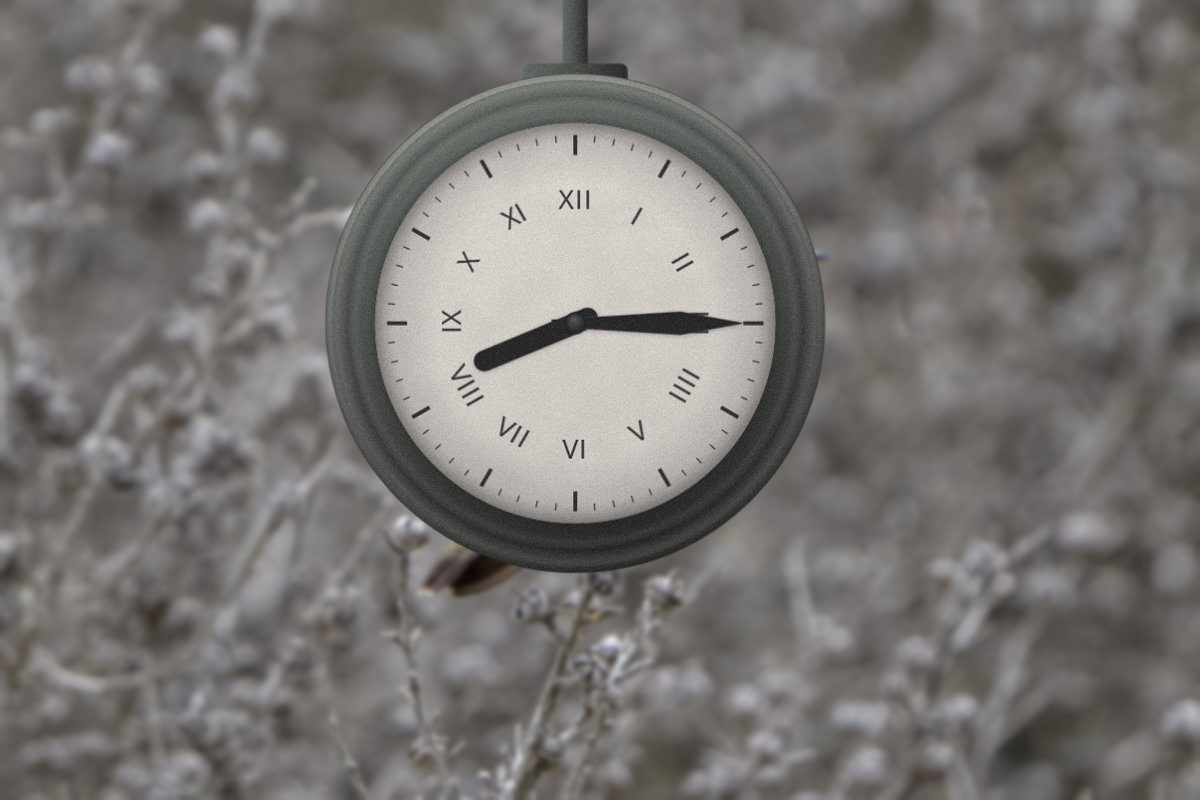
8:15
